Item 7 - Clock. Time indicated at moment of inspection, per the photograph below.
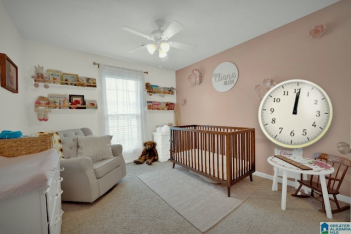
12:01
